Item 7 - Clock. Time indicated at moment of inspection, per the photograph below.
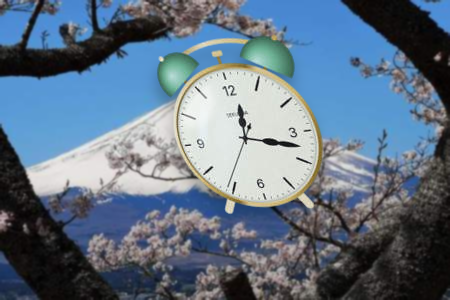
12:17:36
